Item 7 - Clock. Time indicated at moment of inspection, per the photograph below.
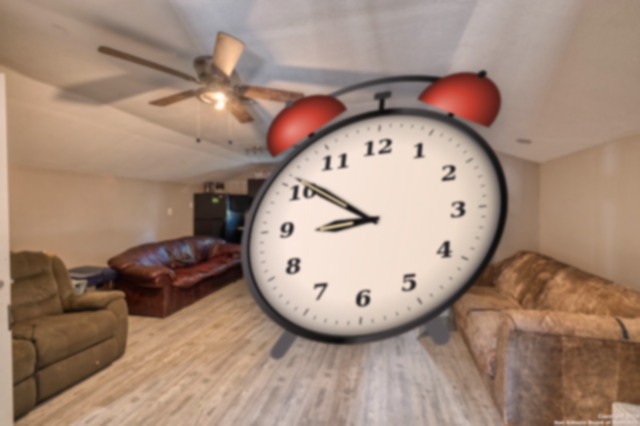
8:51
